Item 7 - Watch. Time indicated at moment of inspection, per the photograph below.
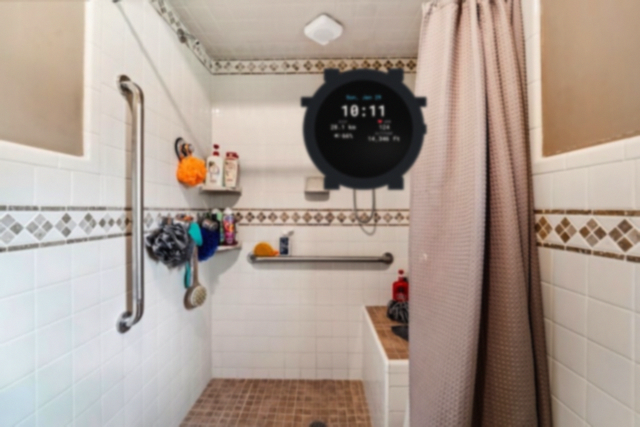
10:11
